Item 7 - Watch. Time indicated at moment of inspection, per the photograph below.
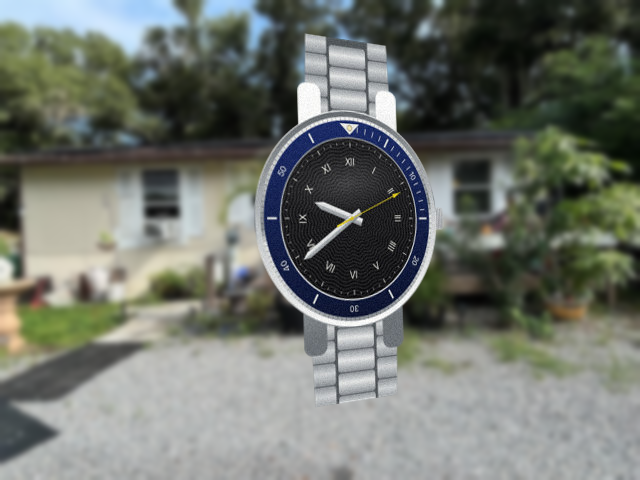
9:39:11
